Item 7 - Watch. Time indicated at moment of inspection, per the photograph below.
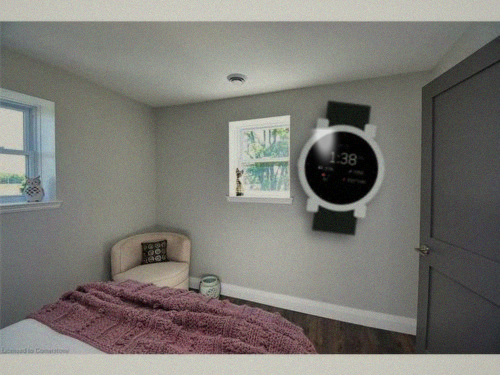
1:38
